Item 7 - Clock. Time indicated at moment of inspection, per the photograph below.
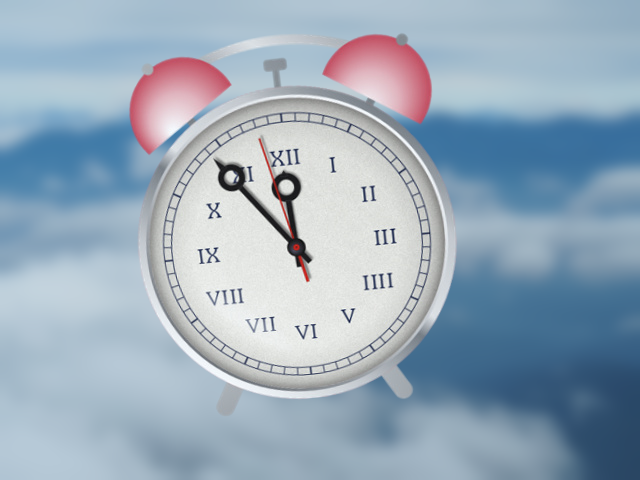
11:53:58
